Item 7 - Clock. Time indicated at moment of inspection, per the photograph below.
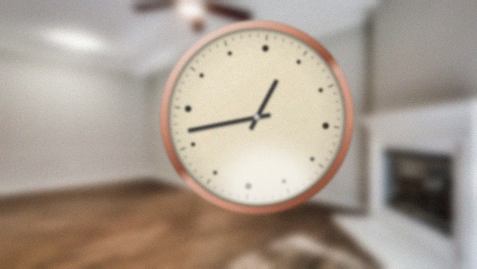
12:42
